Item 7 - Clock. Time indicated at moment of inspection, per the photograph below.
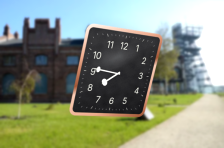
7:46
